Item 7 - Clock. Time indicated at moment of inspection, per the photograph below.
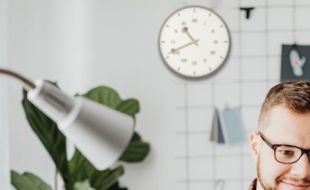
10:41
